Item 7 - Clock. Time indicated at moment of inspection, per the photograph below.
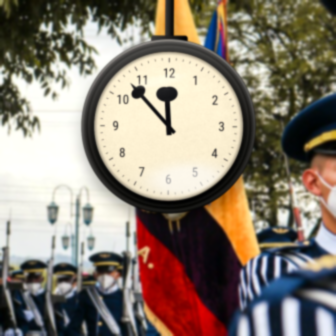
11:53
